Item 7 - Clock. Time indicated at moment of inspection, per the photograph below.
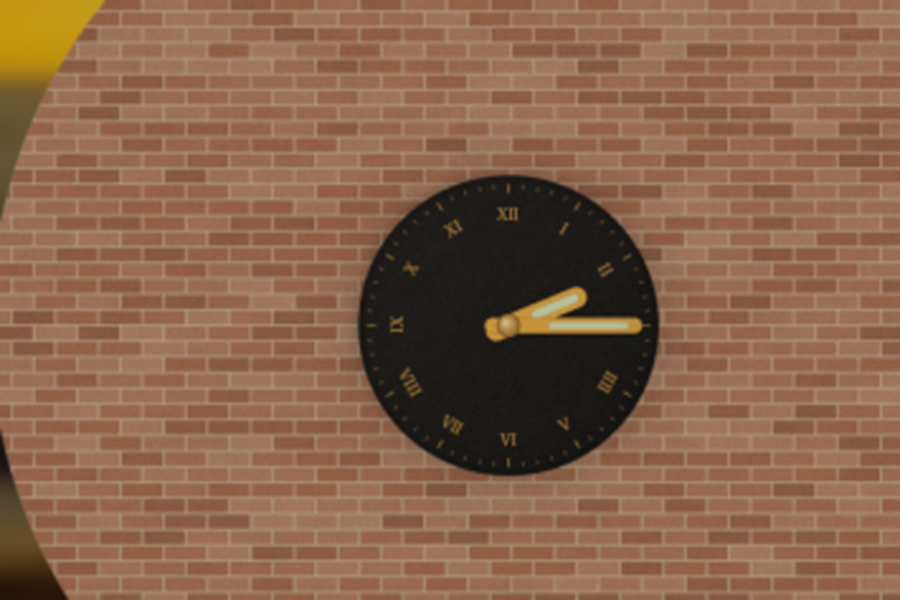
2:15
